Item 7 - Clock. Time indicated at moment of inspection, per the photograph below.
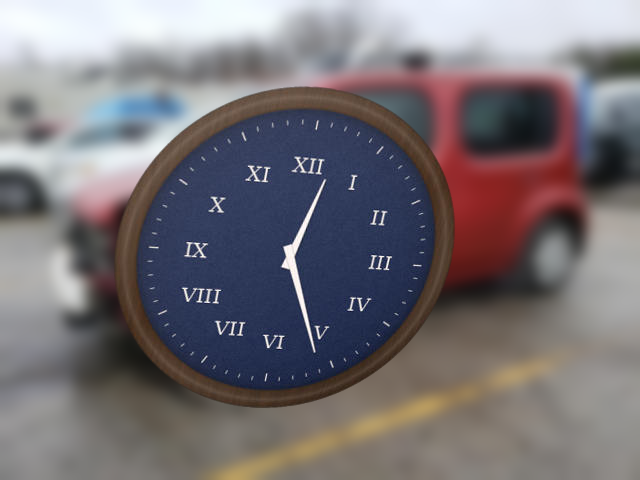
12:26
